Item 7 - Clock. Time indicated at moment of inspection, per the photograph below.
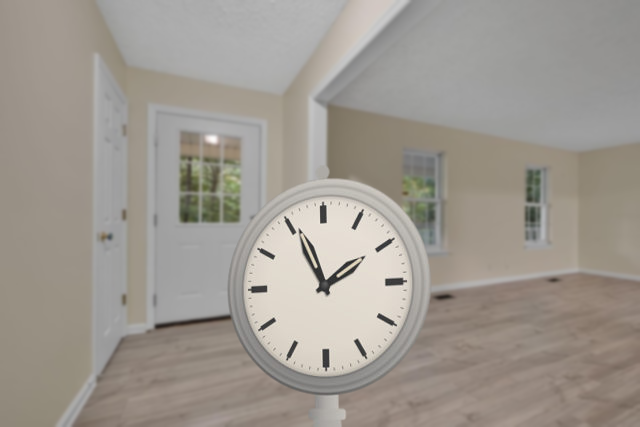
1:56
